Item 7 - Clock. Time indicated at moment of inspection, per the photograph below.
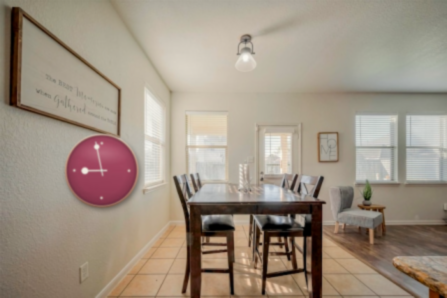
8:58
